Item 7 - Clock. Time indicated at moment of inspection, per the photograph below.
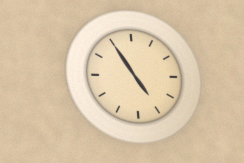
4:55
